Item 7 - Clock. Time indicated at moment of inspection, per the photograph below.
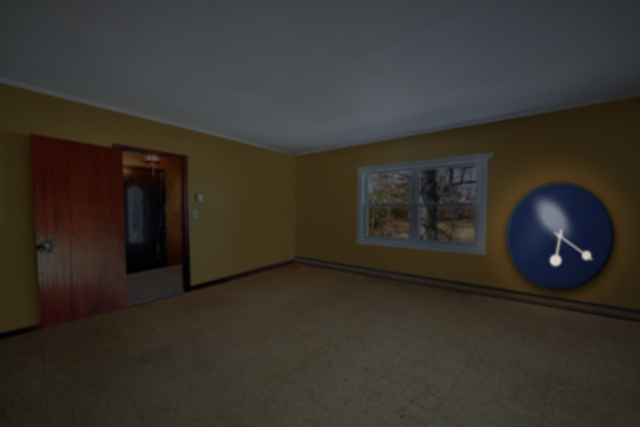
6:21
